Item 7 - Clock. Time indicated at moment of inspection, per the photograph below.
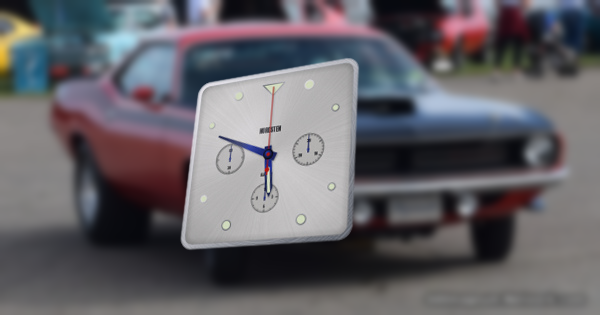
5:49
